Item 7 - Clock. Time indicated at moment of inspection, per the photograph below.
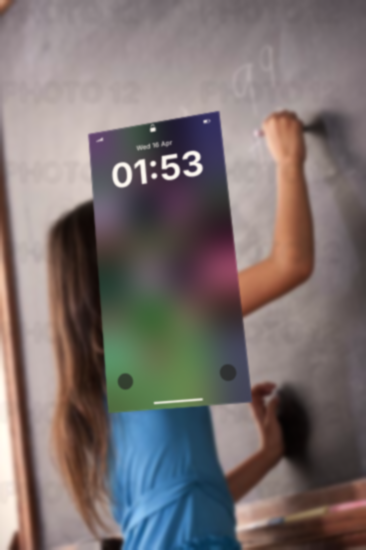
1:53
